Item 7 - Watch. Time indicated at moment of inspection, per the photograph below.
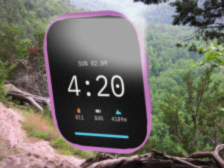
4:20
